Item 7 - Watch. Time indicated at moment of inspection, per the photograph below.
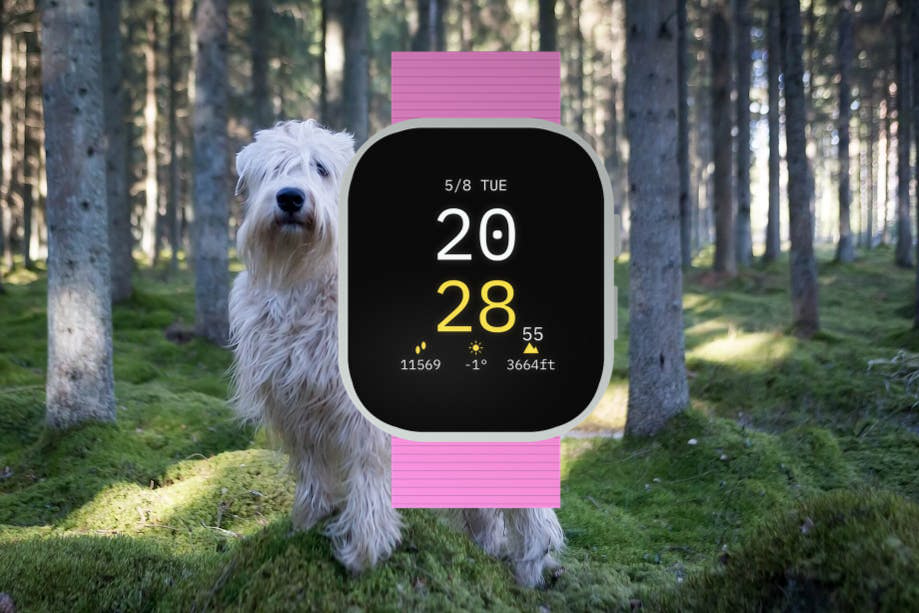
20:28:55
